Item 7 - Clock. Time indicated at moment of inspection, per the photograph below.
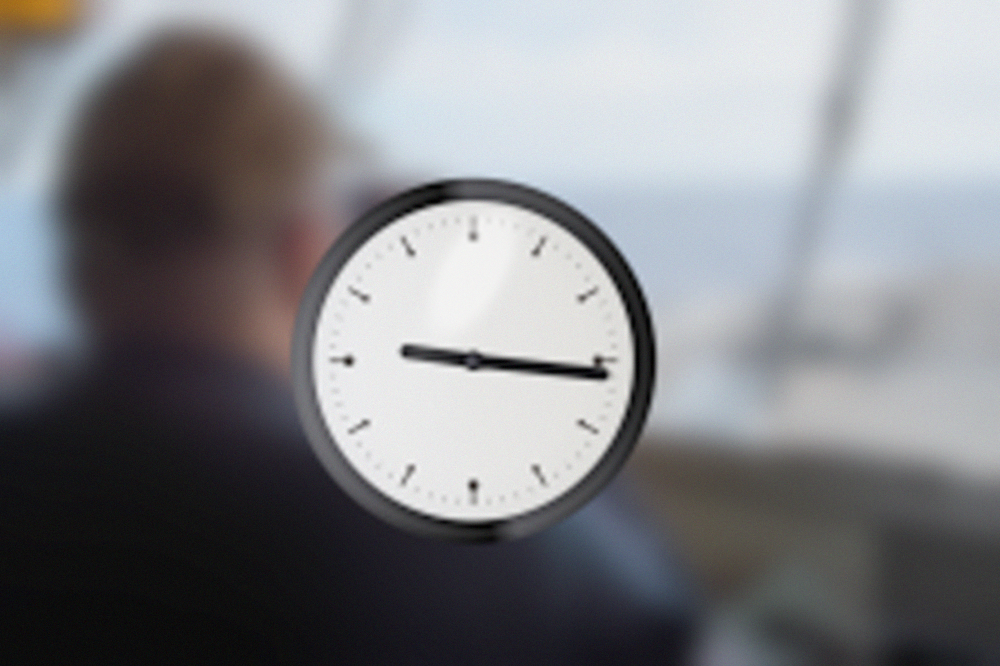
9:16
